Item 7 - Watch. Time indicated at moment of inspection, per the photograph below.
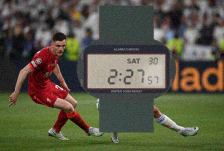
2:27:57
